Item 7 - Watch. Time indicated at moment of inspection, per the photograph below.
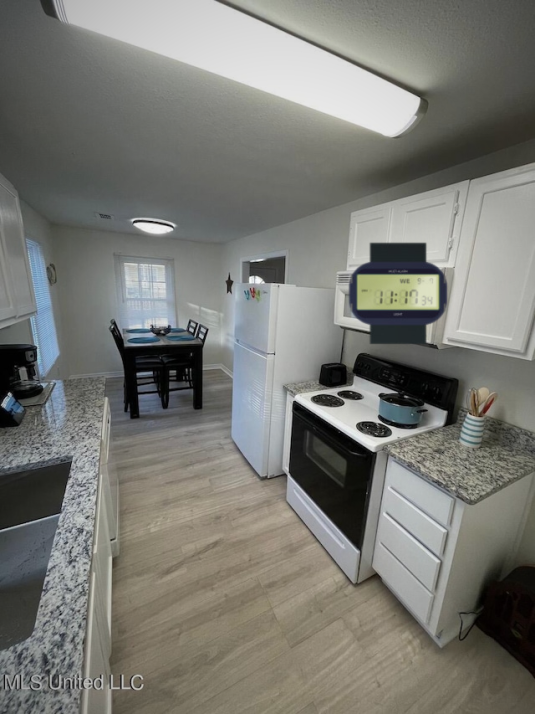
11:17:34
